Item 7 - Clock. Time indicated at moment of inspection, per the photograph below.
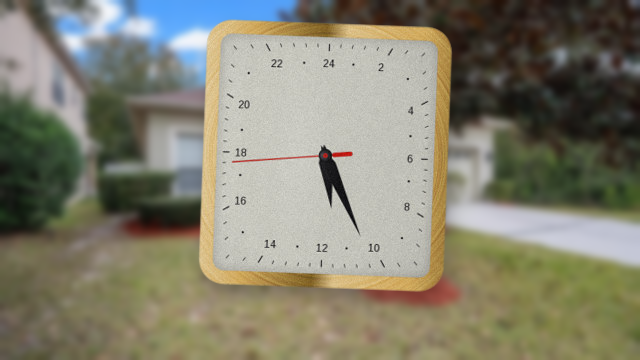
11:25:44
